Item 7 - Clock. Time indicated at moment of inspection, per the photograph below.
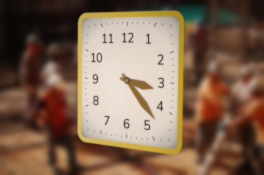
3:23
